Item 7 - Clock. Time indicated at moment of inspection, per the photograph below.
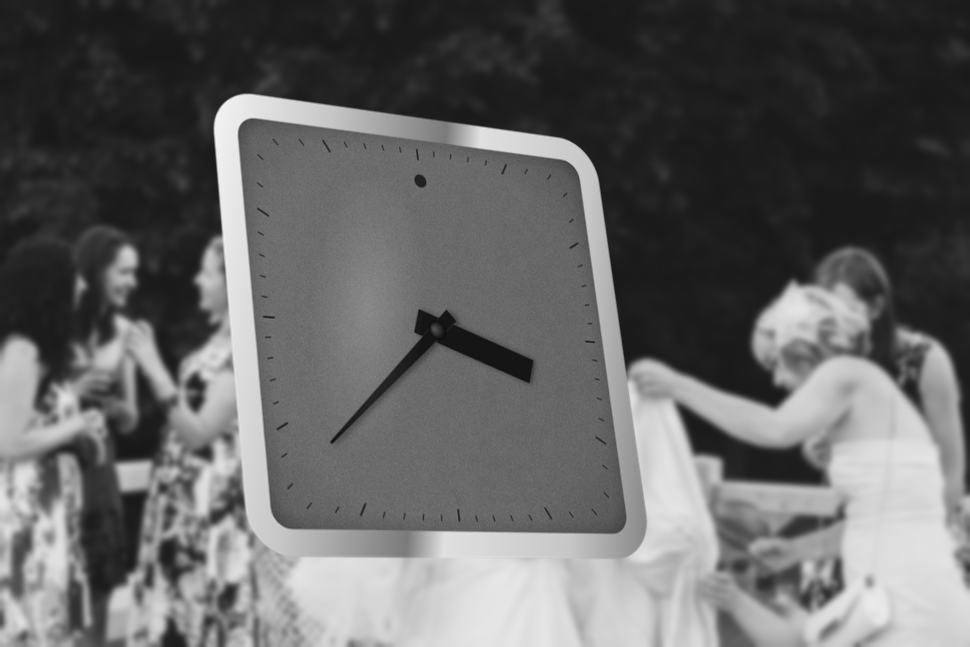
3:38
